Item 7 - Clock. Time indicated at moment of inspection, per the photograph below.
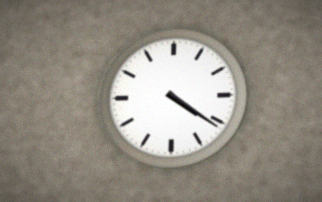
4:21
